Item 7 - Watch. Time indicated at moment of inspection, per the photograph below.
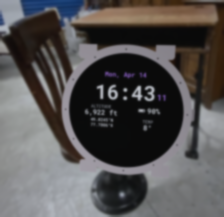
16:43
